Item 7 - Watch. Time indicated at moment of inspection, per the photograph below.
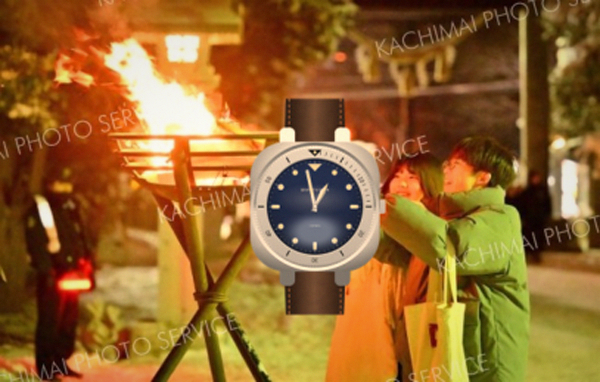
12:58
